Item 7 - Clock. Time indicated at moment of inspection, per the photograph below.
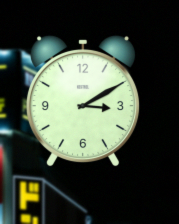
3:10
